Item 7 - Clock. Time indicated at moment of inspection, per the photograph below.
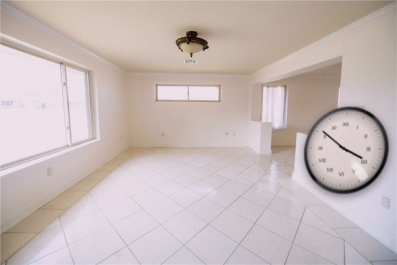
3:51
